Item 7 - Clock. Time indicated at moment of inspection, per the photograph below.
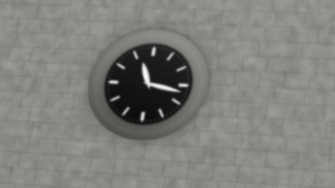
11:17
